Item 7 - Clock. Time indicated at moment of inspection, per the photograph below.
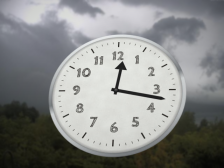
12:17
